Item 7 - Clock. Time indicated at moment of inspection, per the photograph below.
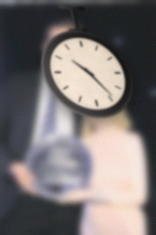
10:24
